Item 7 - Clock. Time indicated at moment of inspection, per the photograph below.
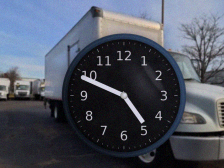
4:49
